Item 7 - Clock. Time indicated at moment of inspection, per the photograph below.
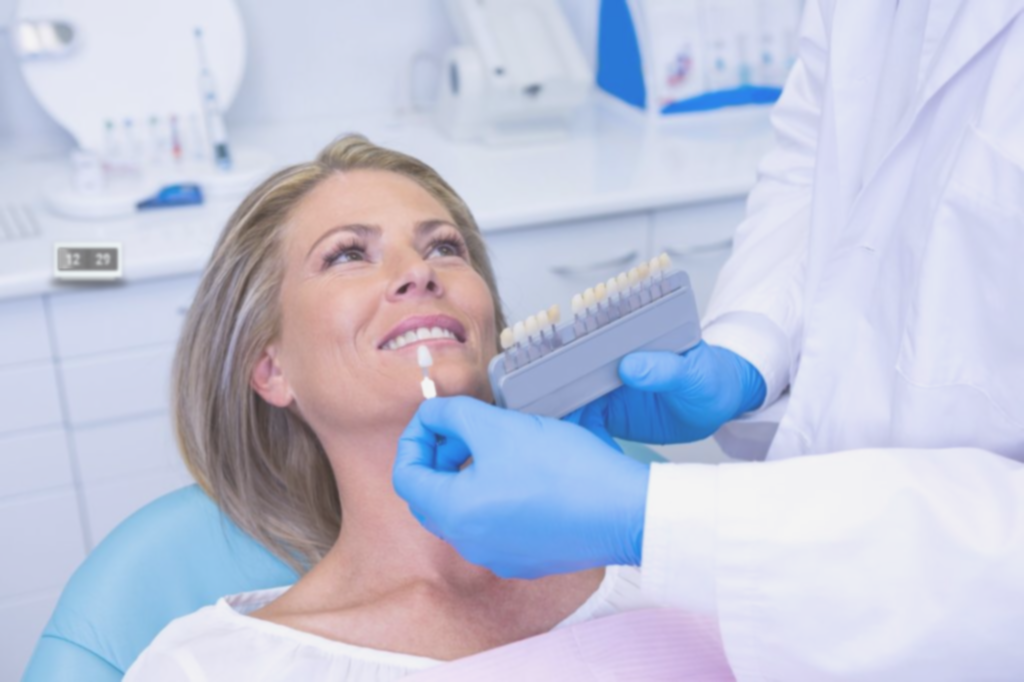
12:29
